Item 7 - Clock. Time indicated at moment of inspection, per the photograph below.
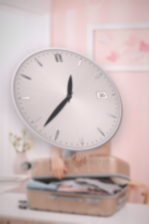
12:38
